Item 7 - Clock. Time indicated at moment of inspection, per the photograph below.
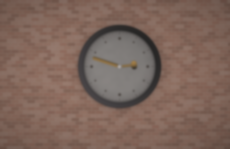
2:48
